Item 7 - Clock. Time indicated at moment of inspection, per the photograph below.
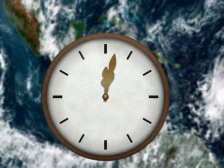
12:02
